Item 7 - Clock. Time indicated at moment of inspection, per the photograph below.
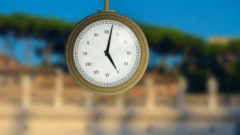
5:02
